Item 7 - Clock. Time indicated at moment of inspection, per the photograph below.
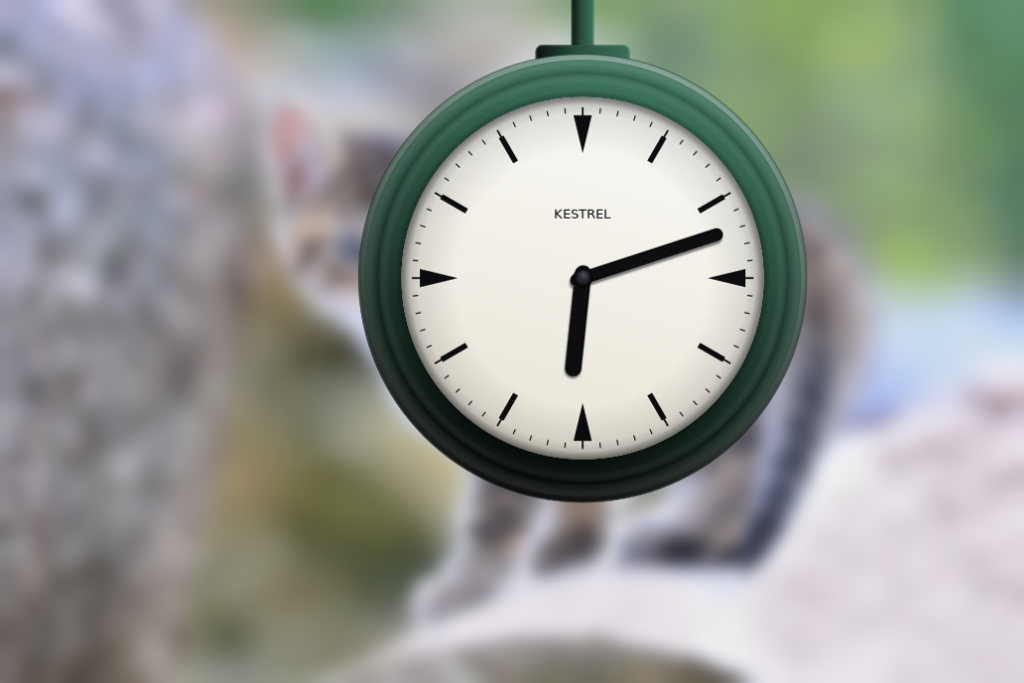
6:12
